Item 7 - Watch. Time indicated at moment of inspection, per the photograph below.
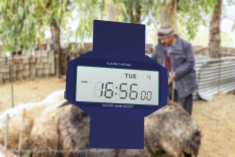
16:56:00
